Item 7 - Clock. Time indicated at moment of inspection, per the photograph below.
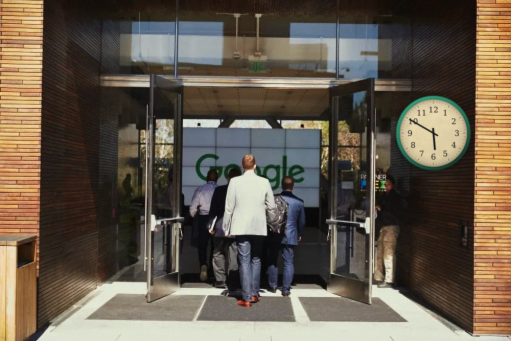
5:50
